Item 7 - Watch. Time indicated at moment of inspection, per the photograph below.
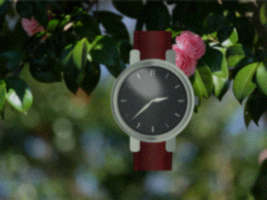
2:38
